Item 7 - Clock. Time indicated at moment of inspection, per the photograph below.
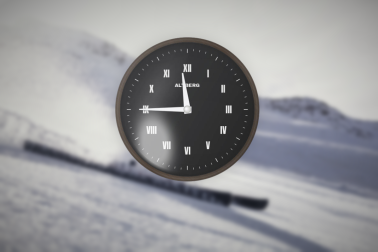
11:45
